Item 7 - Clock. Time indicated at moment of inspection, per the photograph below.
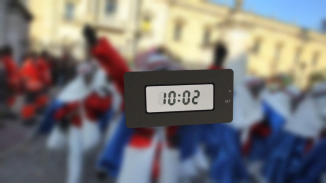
10:02
